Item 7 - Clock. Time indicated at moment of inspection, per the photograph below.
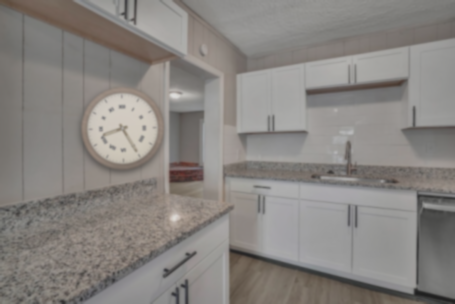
8:25
